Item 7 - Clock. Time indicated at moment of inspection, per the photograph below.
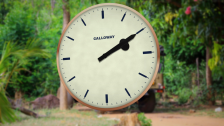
2:10
